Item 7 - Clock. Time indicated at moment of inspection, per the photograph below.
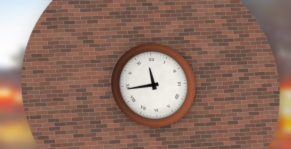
11:44
